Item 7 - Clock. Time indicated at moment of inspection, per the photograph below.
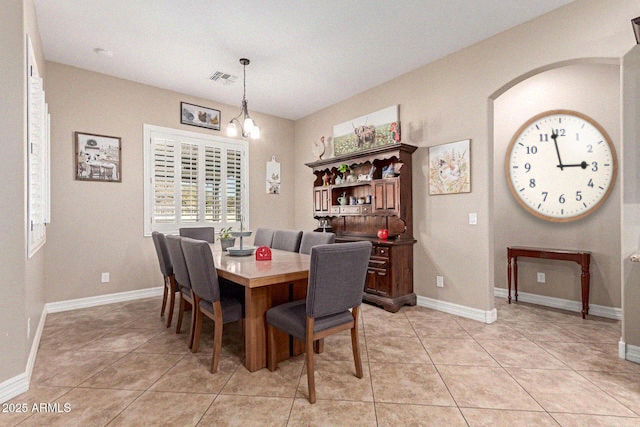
2:58
